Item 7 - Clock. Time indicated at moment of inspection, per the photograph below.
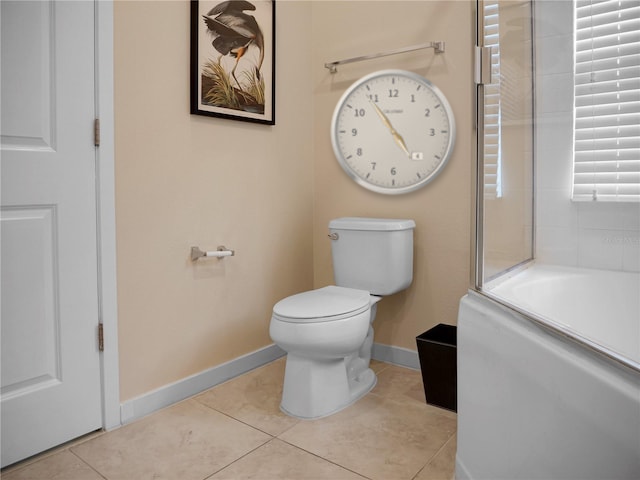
4:54
